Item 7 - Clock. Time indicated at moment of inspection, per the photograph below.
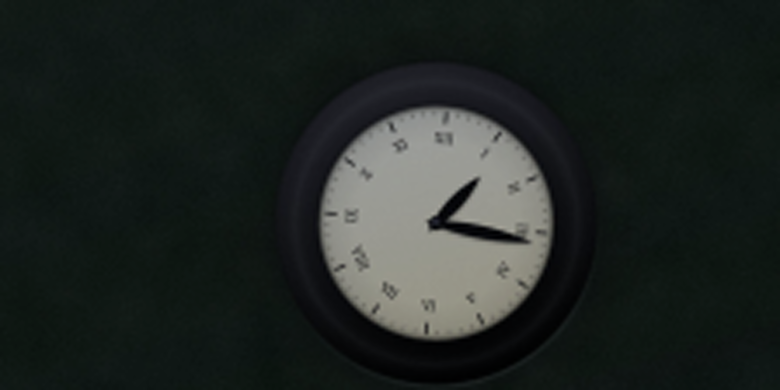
1:16
